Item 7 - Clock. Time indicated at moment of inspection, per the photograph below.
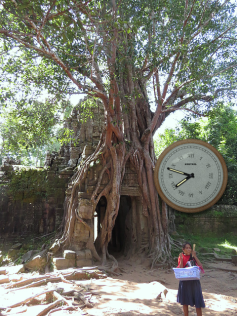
7:48
